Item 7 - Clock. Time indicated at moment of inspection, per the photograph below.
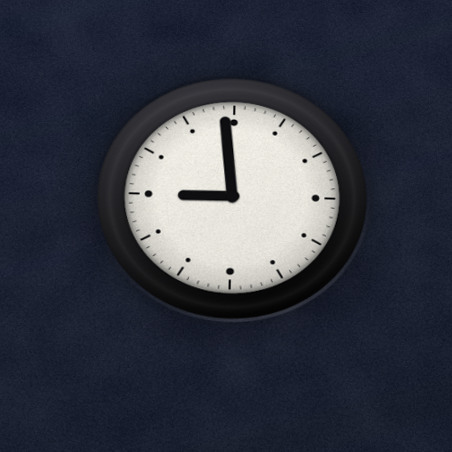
8:59
